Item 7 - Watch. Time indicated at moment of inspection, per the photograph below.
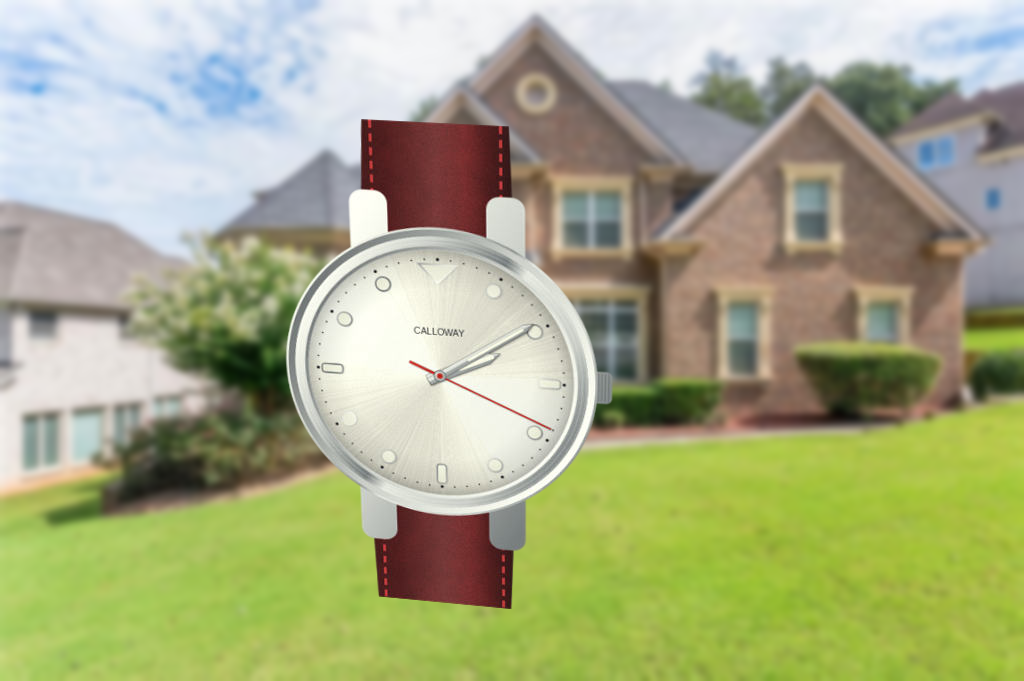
2:09:19
